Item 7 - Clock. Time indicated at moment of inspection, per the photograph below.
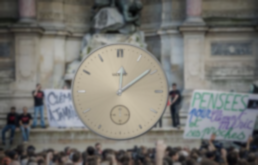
12:09
